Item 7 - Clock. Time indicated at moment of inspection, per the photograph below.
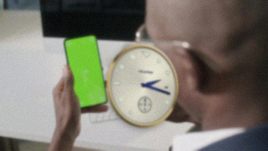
2:17
